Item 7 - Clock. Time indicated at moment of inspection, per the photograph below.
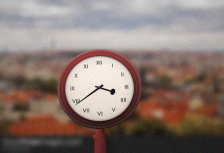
3:39
